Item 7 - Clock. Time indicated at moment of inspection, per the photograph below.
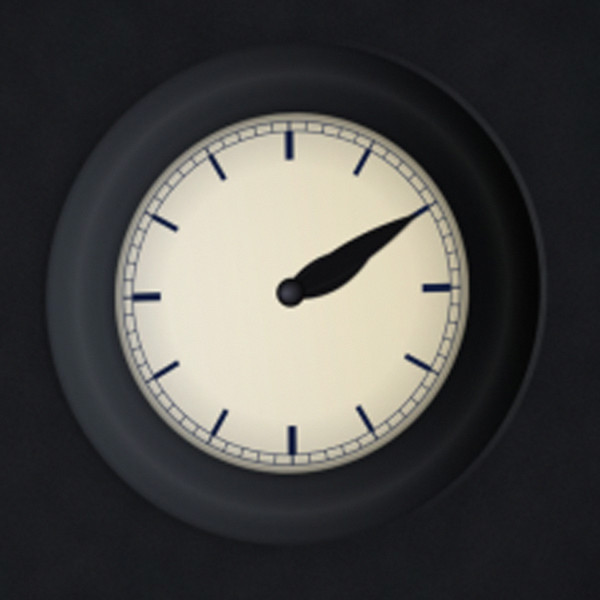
2:10
